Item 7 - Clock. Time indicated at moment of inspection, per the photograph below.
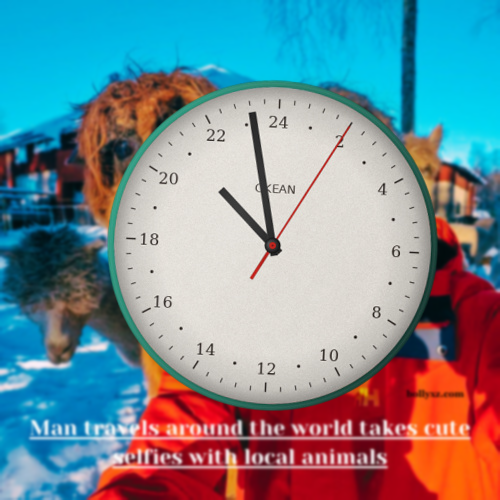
20:58:05
